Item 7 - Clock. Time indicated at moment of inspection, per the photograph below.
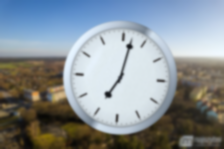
7:02
